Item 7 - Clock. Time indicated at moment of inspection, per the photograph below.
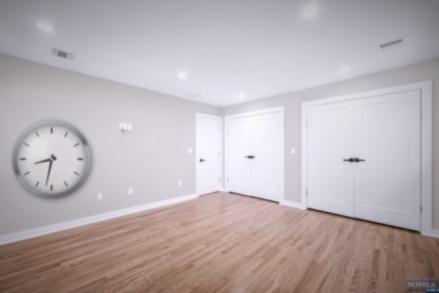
8:32
